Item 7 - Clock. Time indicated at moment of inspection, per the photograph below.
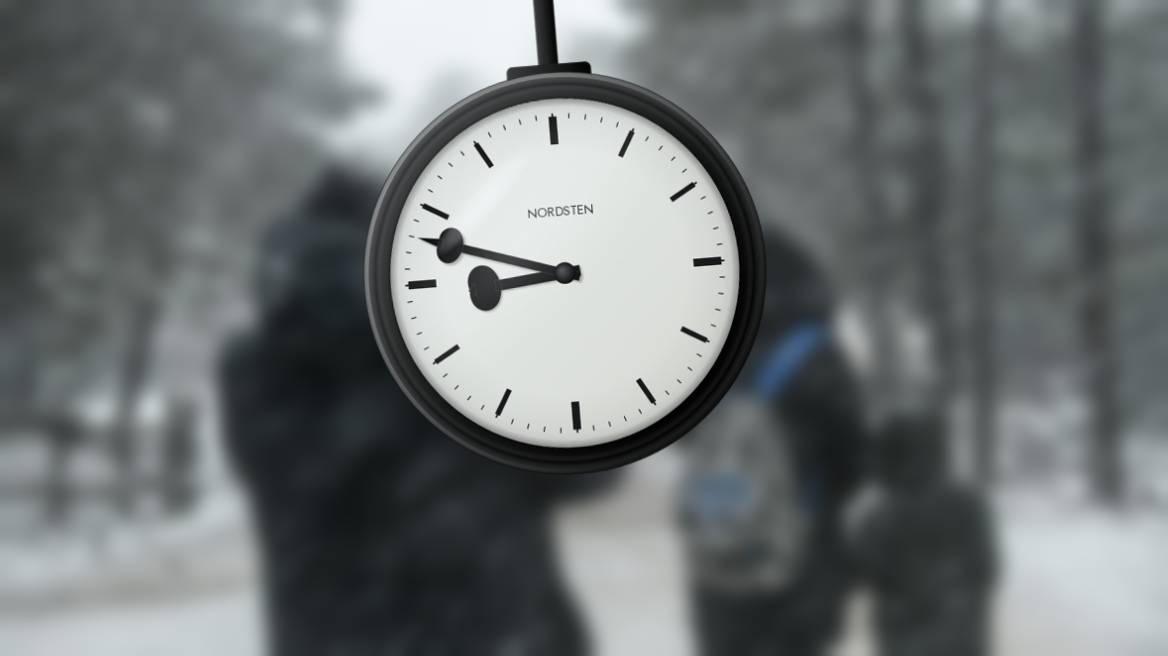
8:48
